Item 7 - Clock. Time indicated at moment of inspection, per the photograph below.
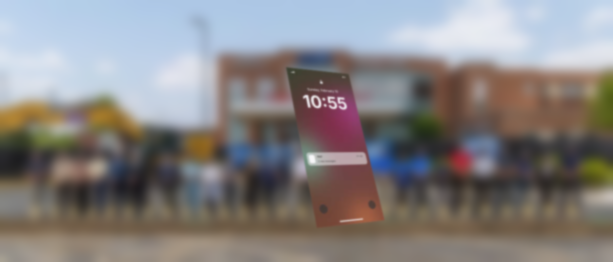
10:55
